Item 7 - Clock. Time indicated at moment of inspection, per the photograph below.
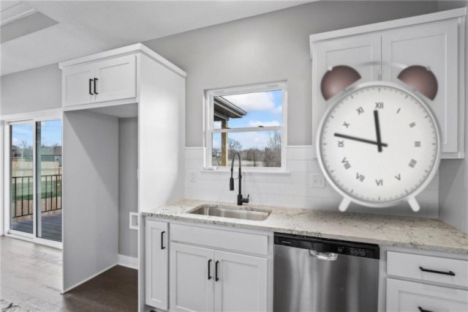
11:47
